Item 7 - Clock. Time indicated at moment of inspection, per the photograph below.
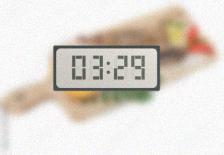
3:29
